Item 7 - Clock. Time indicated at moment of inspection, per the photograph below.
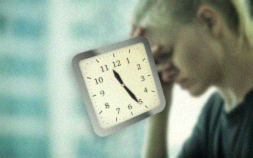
11:26
